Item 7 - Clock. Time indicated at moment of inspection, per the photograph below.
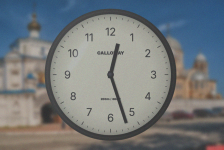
12:27
